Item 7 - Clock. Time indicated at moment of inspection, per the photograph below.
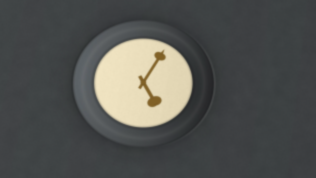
5:05
